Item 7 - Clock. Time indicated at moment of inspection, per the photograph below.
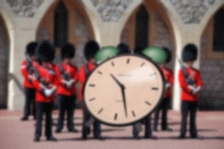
10:27
